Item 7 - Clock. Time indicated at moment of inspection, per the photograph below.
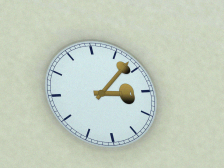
3:08
